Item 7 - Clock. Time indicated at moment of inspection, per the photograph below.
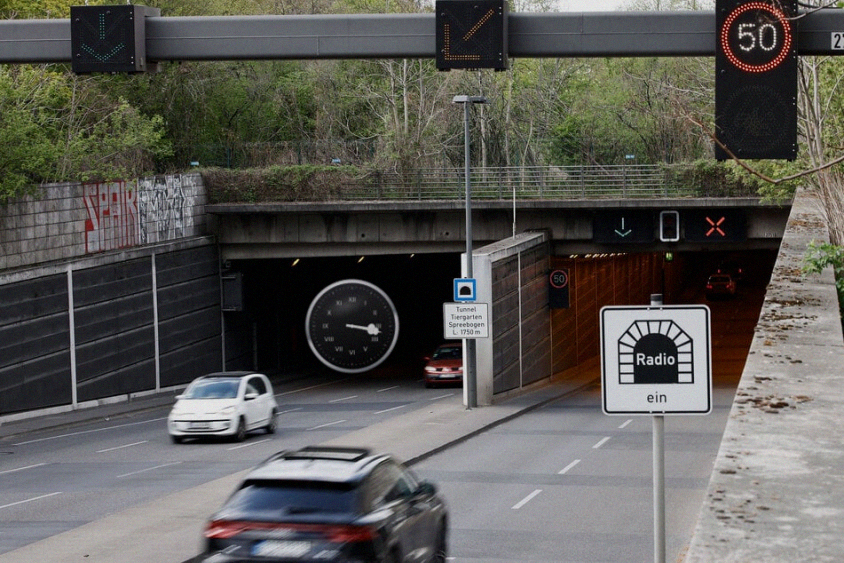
3:17
